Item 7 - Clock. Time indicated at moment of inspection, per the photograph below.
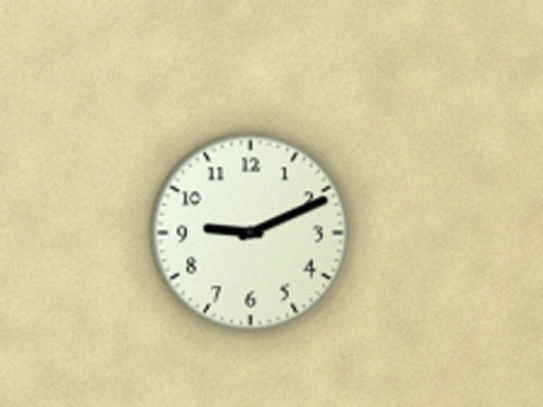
9:11
